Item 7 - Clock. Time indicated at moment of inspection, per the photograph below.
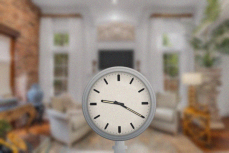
9:20
